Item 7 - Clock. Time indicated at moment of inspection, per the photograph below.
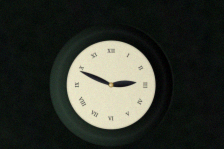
2:49
